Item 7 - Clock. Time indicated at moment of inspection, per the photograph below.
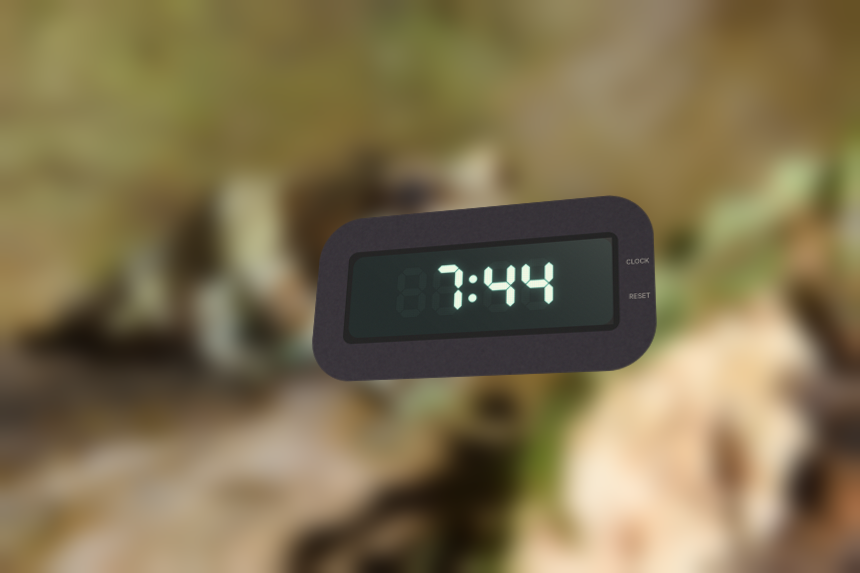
7:44
